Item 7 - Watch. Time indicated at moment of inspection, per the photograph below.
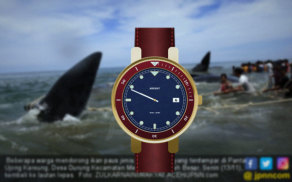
9:49
